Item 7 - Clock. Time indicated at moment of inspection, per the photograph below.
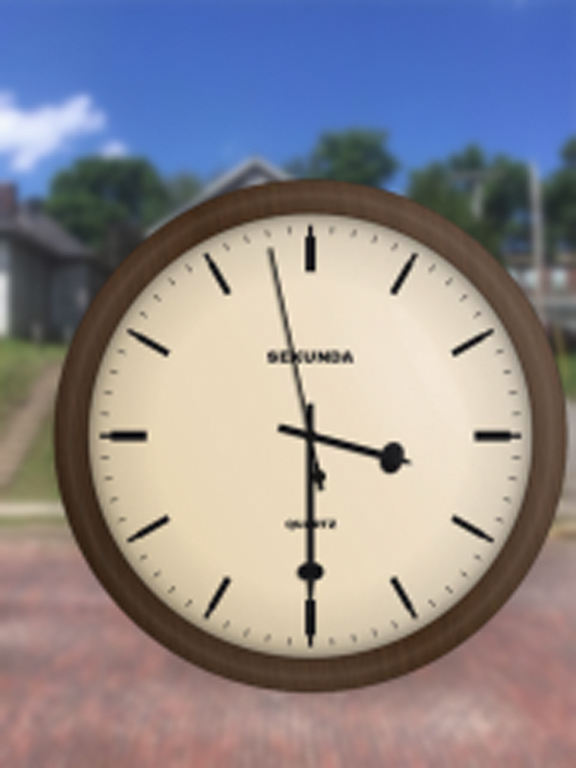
3:29:58
